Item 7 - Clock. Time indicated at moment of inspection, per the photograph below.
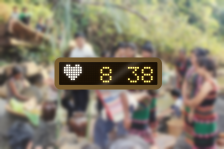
8:38
